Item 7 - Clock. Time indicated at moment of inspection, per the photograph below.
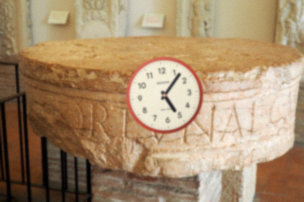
5:07
